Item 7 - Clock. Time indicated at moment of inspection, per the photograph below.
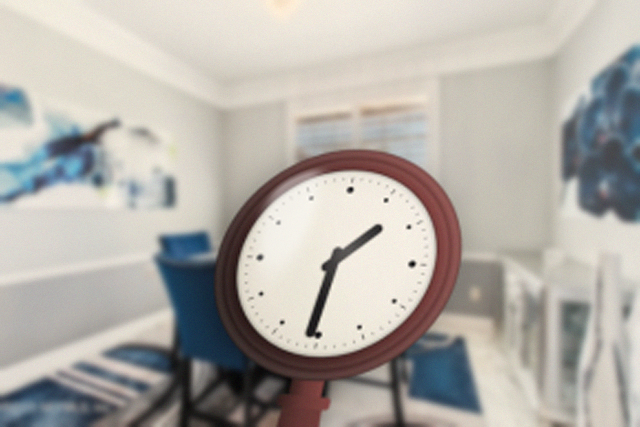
1:31
